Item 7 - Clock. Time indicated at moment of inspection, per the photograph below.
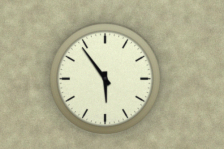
5:54
